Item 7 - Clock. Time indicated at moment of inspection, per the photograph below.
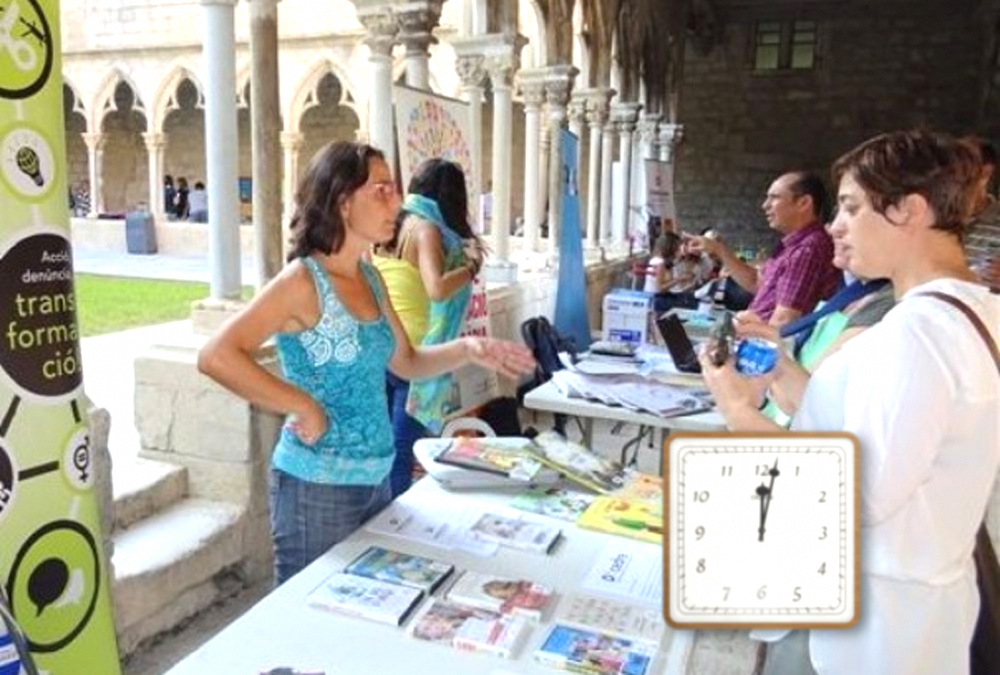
12:02
